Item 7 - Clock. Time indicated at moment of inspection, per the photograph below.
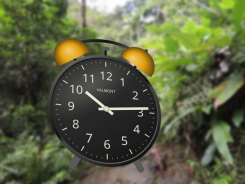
10:14
